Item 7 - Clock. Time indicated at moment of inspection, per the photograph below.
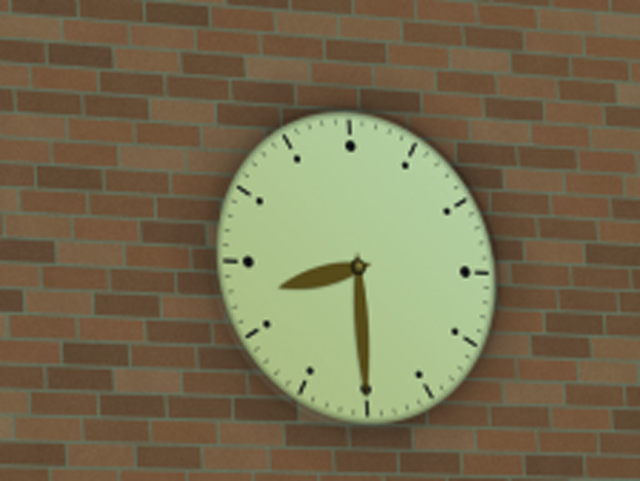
8:30
